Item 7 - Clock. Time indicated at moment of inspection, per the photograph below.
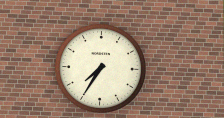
7:35
